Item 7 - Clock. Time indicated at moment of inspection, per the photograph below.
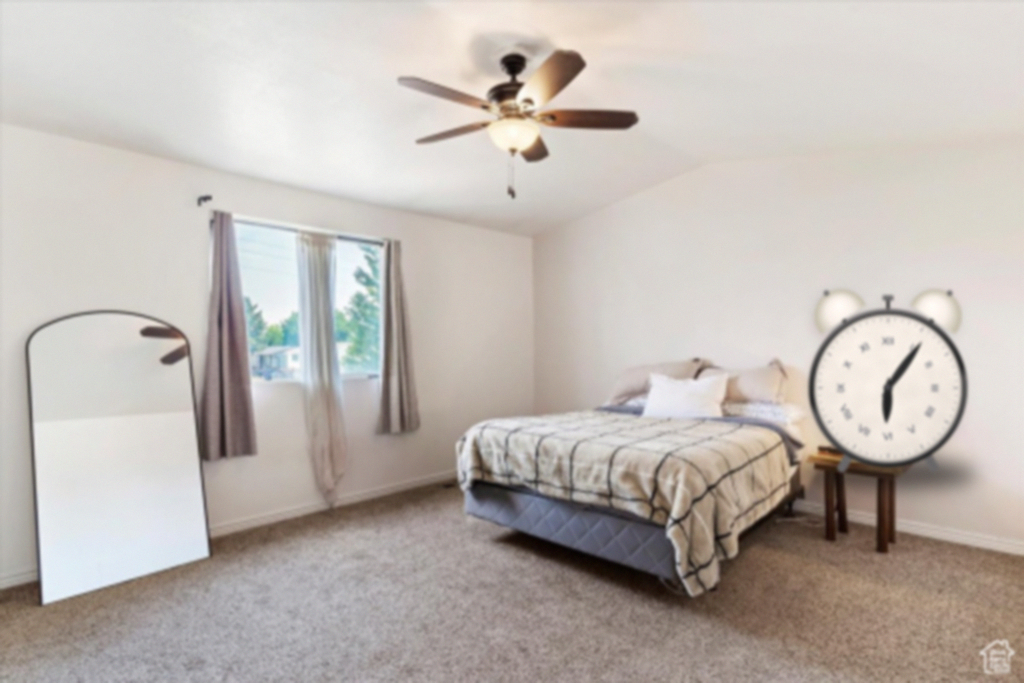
6:06
